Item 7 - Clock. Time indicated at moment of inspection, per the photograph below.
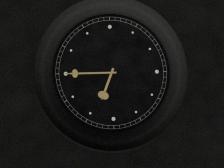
6:45
